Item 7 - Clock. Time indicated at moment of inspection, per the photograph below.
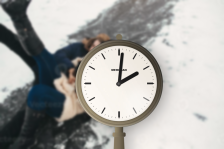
2:01
